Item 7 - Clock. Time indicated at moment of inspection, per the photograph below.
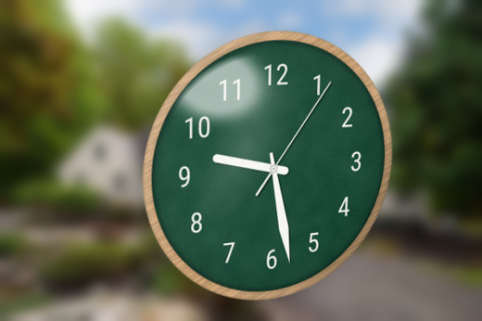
9:28:06
